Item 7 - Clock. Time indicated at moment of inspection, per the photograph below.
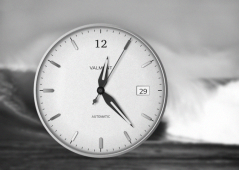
12:23:05
